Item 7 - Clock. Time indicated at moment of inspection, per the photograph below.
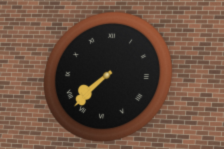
7:37
